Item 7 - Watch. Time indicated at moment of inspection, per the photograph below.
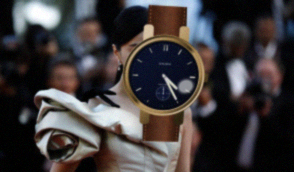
4:25
